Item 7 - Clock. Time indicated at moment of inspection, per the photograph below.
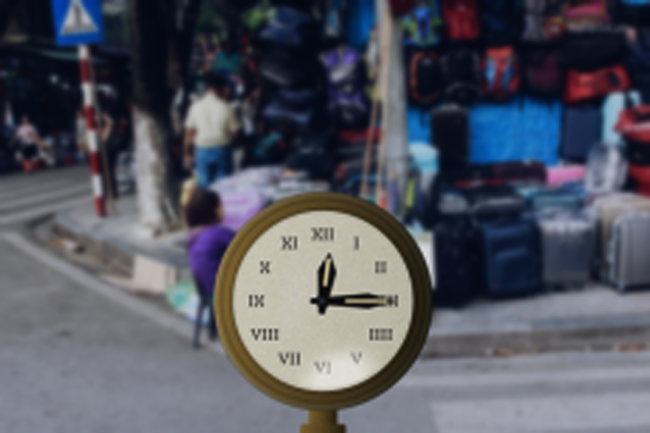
12:15
